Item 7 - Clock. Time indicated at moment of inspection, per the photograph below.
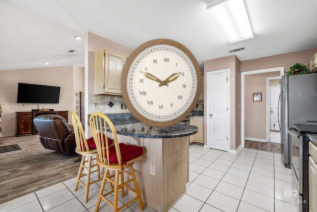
1:48
